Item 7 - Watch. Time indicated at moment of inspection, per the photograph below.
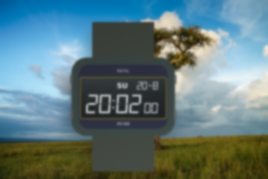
20:02
